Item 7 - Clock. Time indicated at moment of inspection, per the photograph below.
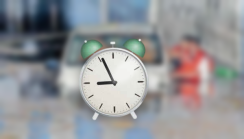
8:56
